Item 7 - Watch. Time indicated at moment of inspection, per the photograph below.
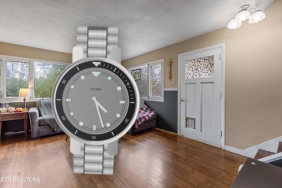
4:27
